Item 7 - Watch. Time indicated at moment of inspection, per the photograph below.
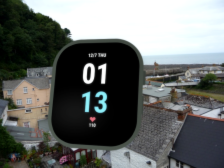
1:13
